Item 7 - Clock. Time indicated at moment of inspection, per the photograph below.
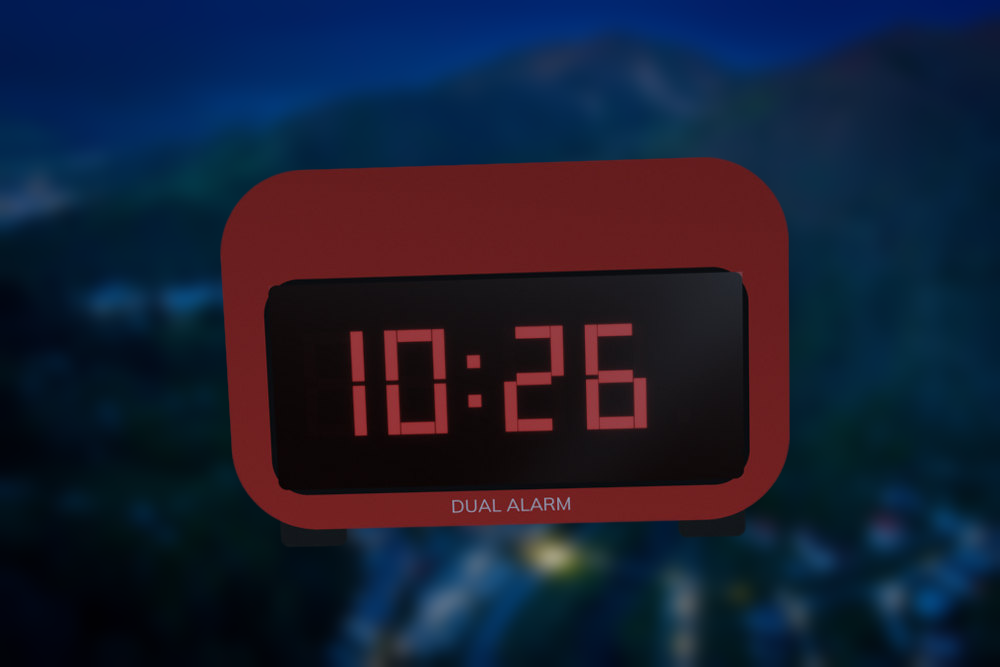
10:26
